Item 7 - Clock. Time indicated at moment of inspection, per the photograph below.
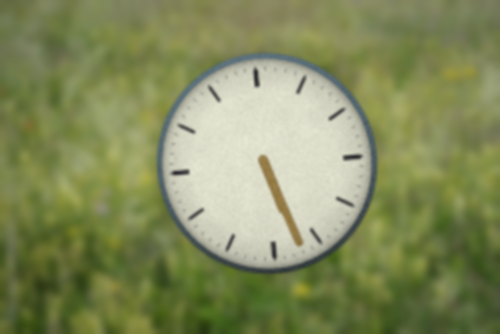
5:27
